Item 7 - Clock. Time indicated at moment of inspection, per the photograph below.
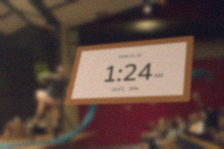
1:24
